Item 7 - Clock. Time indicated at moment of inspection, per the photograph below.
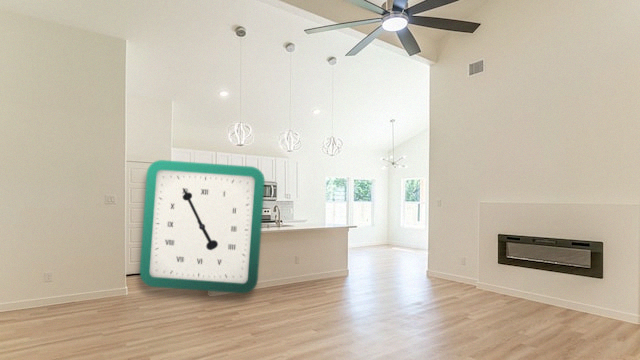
4:55
